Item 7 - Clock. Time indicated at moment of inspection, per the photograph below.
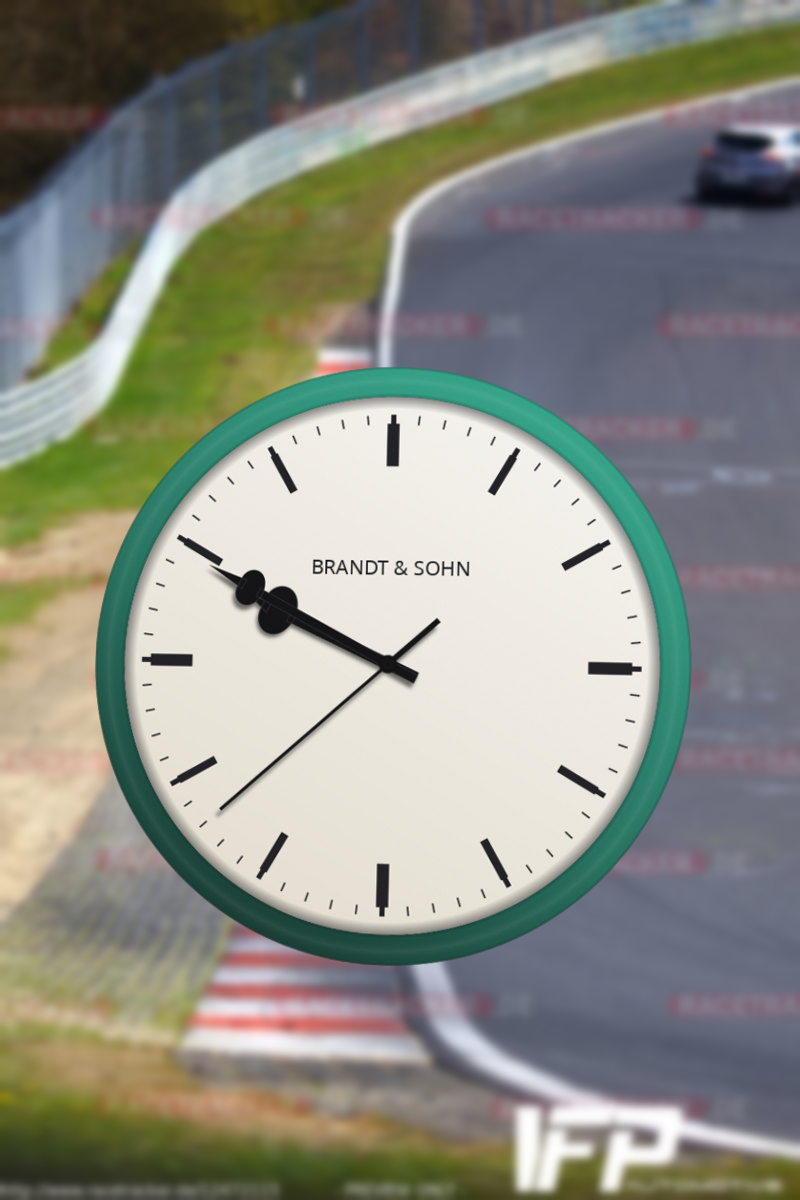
9:49:38
